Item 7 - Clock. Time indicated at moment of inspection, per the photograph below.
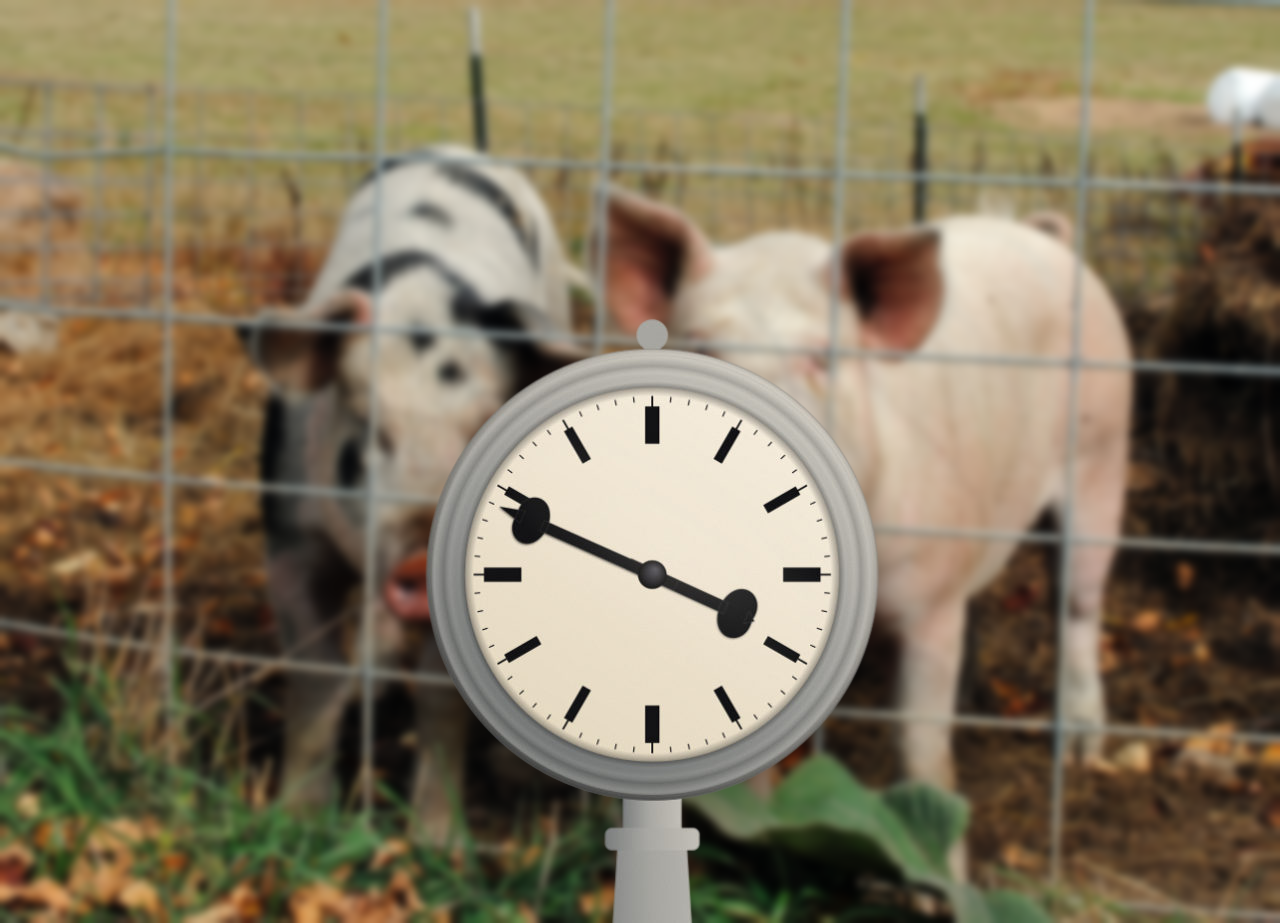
3:49
